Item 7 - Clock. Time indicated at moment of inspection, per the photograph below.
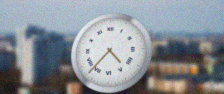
4:37
